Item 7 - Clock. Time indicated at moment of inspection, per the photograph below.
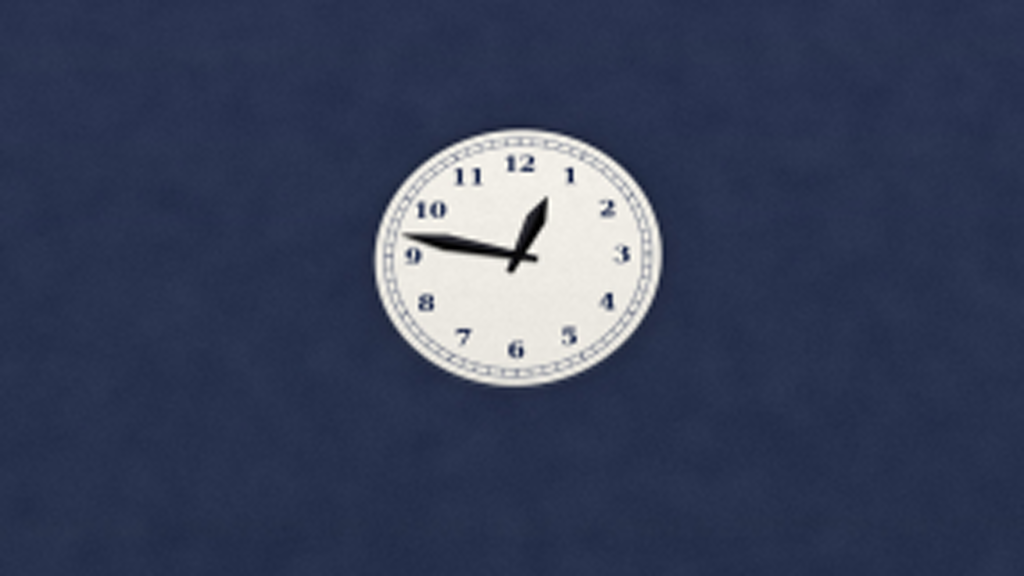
12:47
